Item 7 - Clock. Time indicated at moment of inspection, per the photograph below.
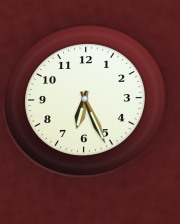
6:26
